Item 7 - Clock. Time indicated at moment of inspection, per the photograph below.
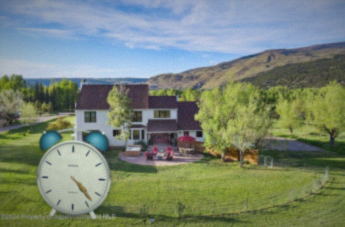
4:23
